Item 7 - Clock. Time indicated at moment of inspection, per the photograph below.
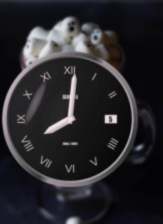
8:01
